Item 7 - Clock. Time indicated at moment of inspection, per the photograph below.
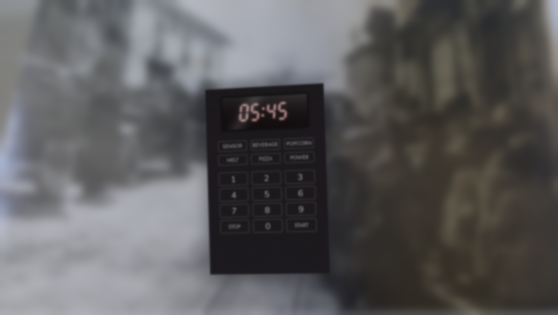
5:45
